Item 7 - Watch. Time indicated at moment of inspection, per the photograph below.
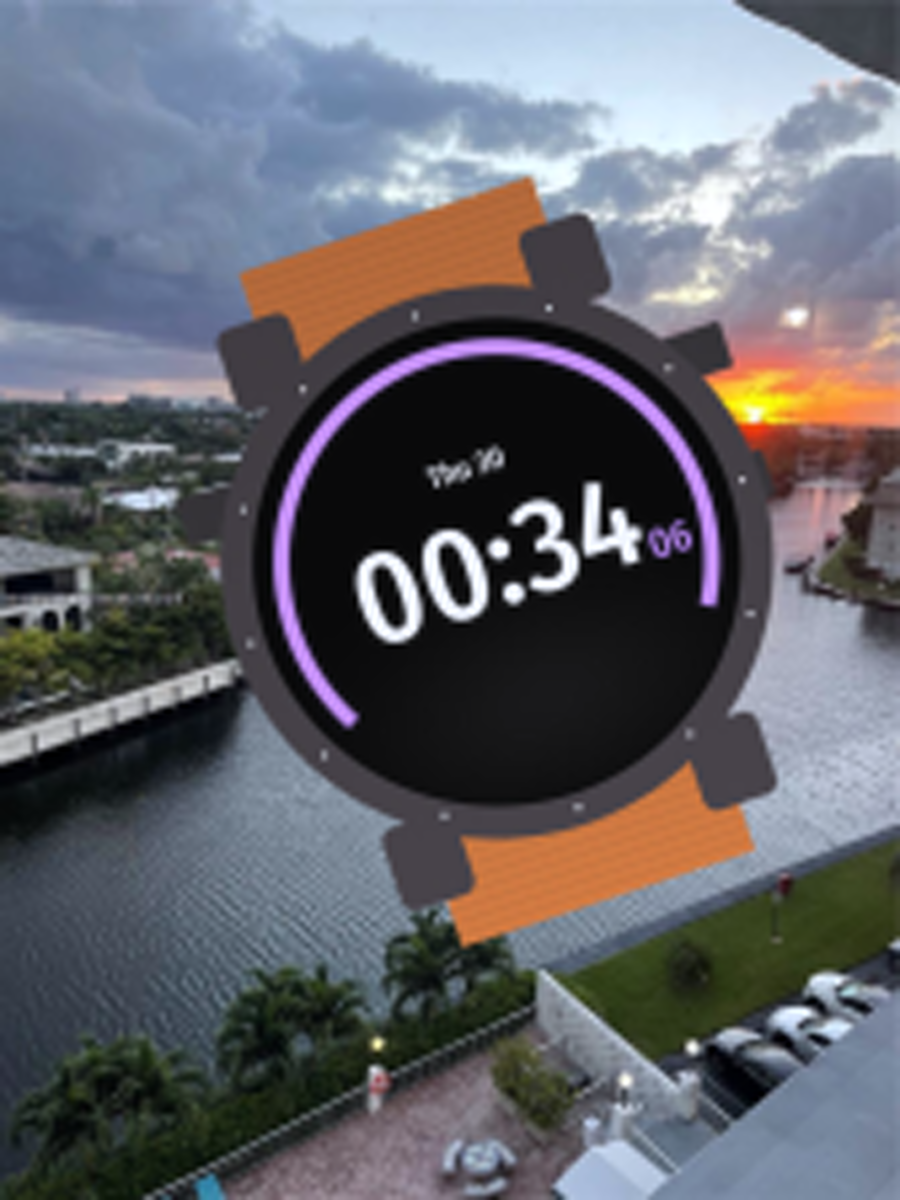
0:34:06
